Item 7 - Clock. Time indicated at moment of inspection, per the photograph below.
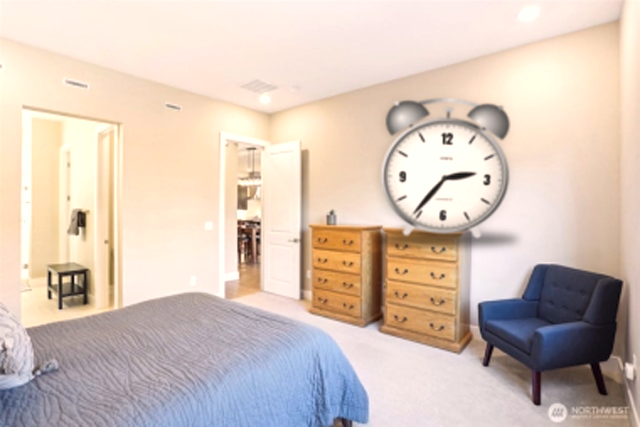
2:36
